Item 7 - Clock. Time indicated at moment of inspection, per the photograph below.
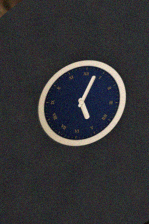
5:03
